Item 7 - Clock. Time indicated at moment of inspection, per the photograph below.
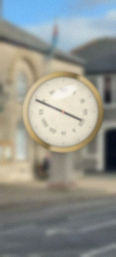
3:49
